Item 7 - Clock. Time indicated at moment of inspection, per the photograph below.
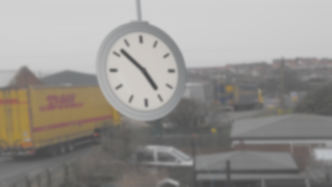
4:52
